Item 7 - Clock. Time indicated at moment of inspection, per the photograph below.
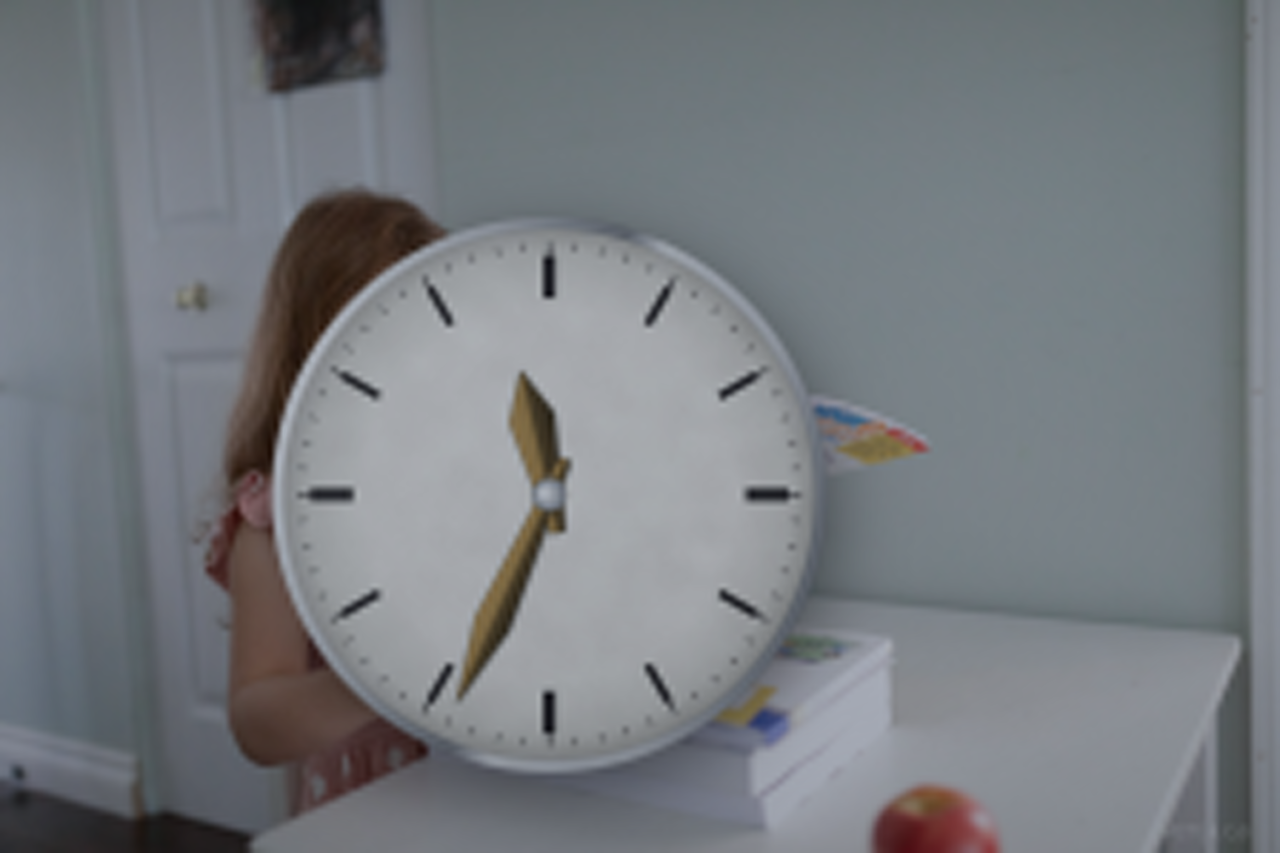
11:34
